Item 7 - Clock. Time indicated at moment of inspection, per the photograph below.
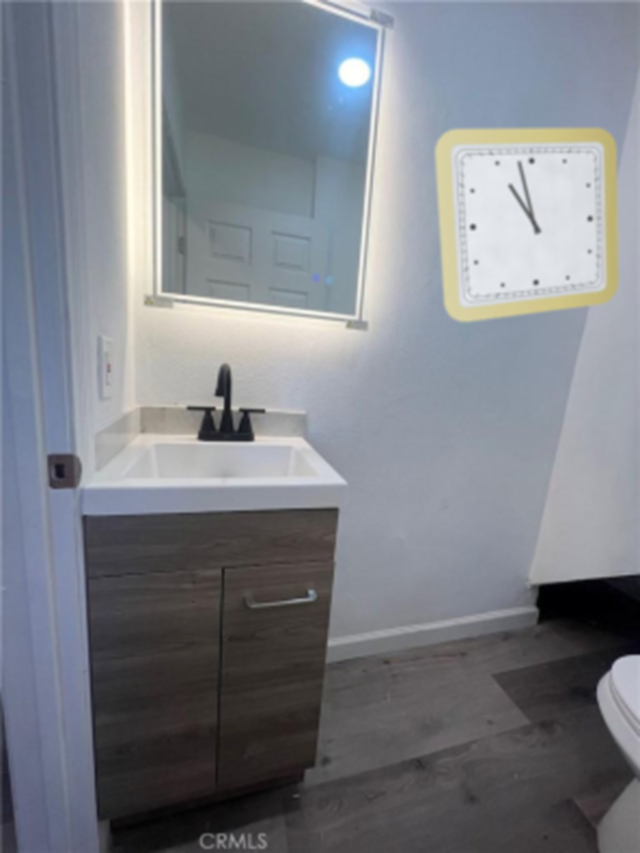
10:58
